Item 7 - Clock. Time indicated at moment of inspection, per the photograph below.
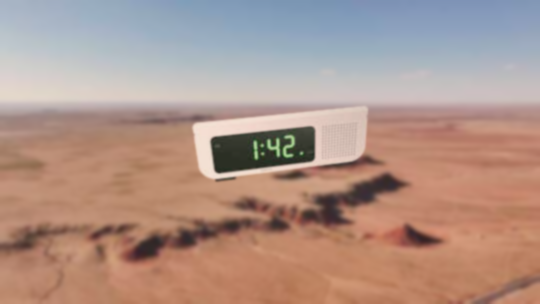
1:42
